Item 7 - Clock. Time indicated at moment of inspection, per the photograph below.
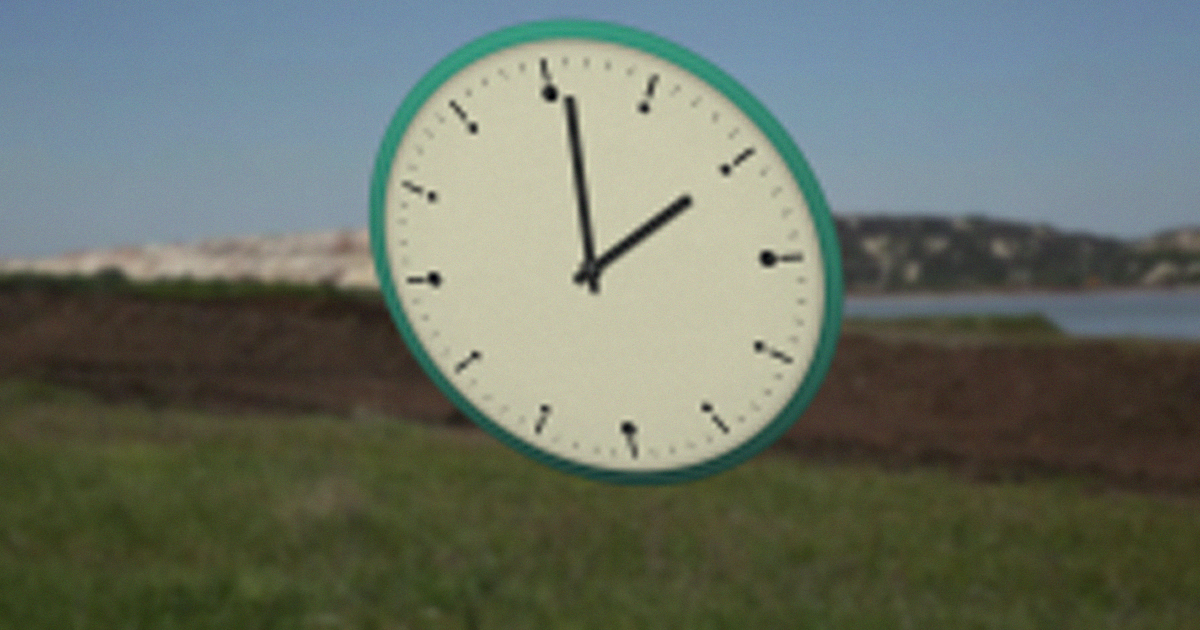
2:01
